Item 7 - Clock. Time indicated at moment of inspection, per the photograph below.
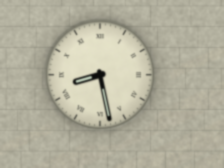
8:28
